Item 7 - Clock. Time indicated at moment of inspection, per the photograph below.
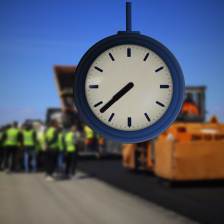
7:38
